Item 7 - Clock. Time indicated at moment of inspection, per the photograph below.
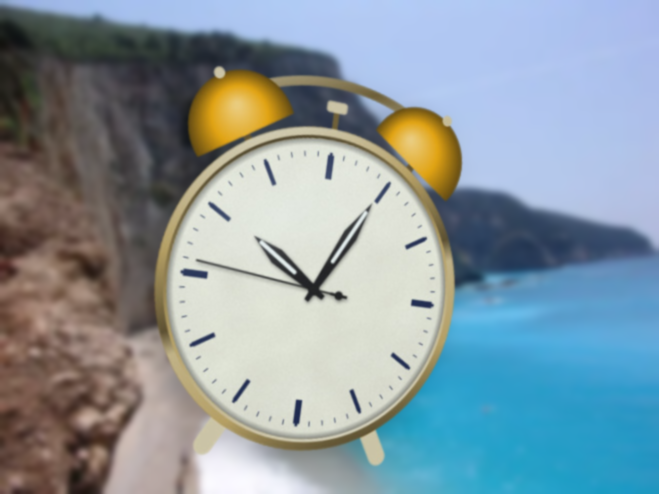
10:04:46
